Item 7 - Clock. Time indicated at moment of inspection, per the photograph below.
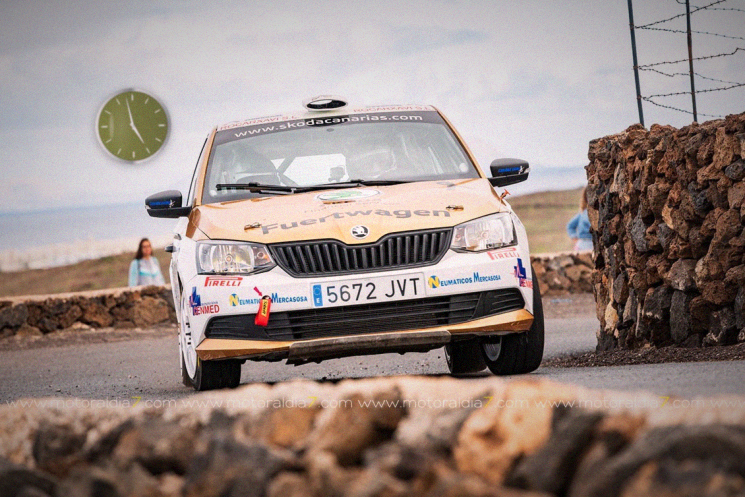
4:58
